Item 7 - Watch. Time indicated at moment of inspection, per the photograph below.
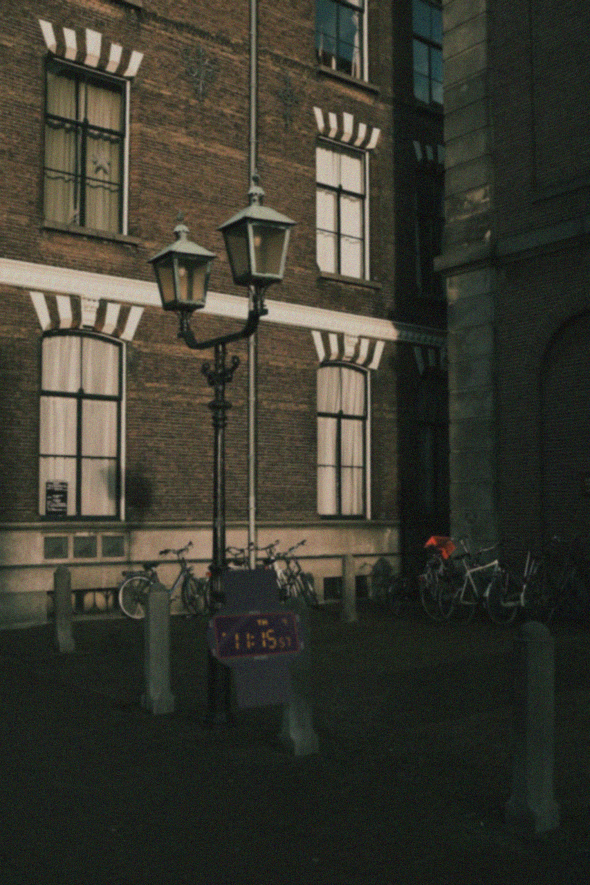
11:15
